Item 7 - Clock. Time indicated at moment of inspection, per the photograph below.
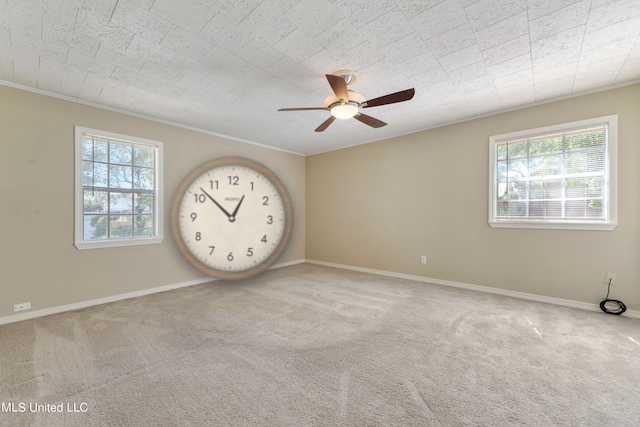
12:52
